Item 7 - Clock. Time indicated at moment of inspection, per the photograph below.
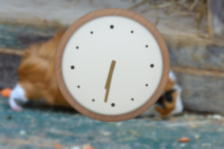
6:32
